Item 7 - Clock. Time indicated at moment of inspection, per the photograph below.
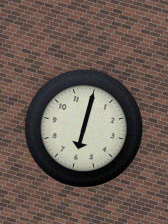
6:00
